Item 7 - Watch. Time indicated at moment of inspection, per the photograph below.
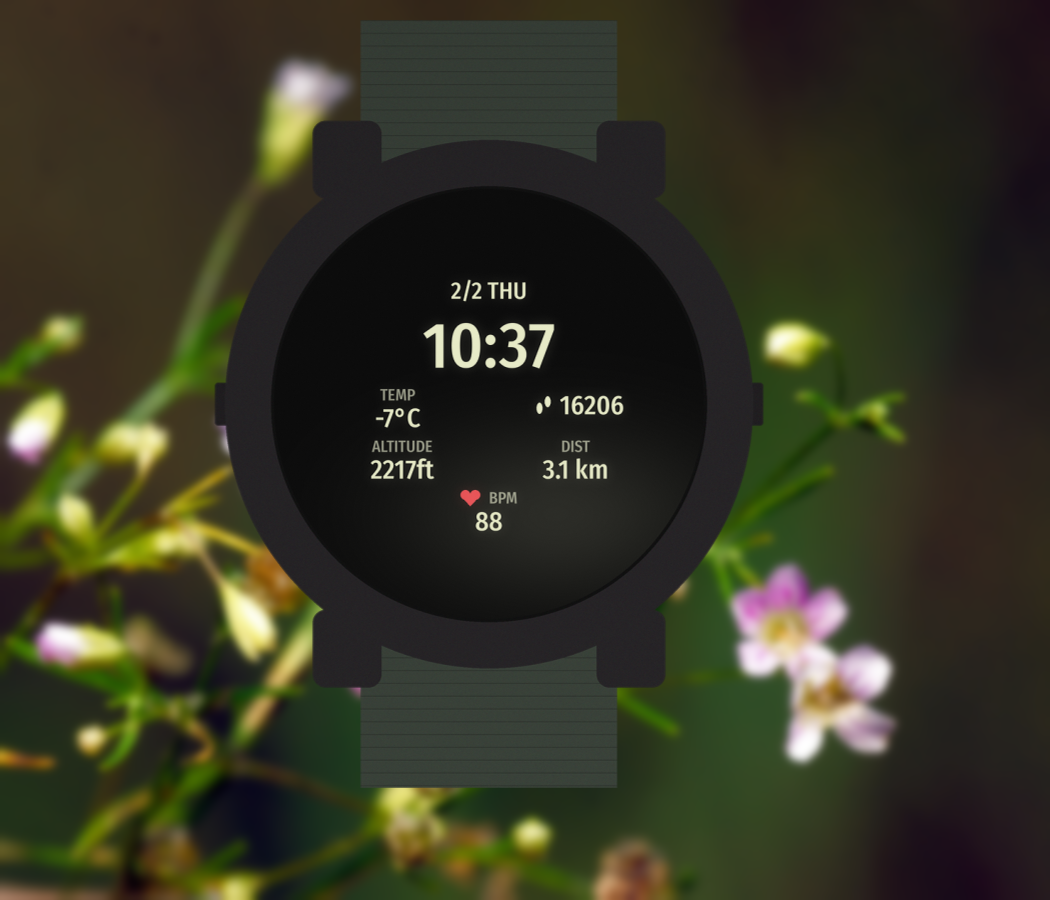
10:37
